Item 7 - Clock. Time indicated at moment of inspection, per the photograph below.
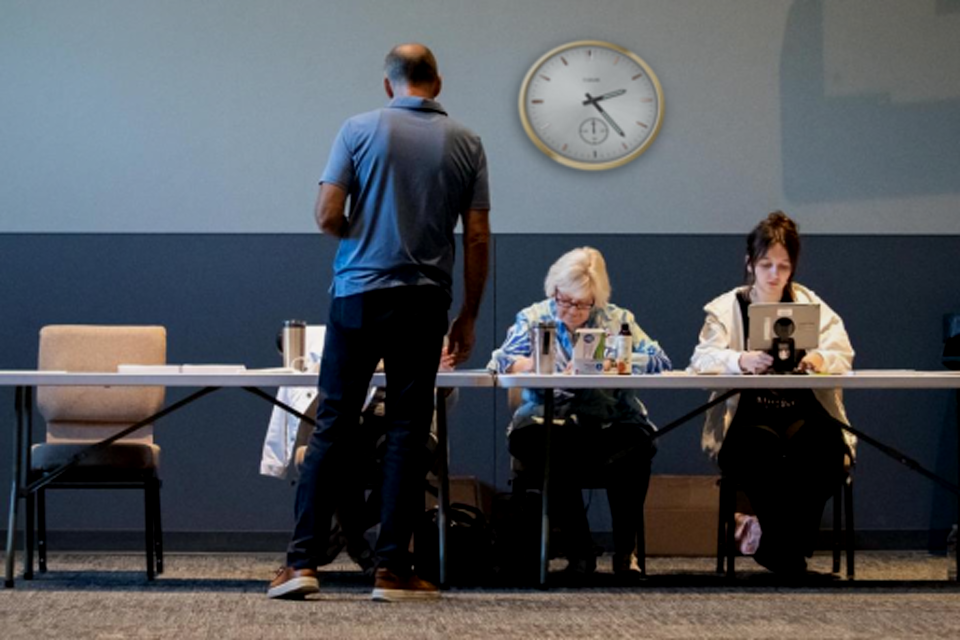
2:24
